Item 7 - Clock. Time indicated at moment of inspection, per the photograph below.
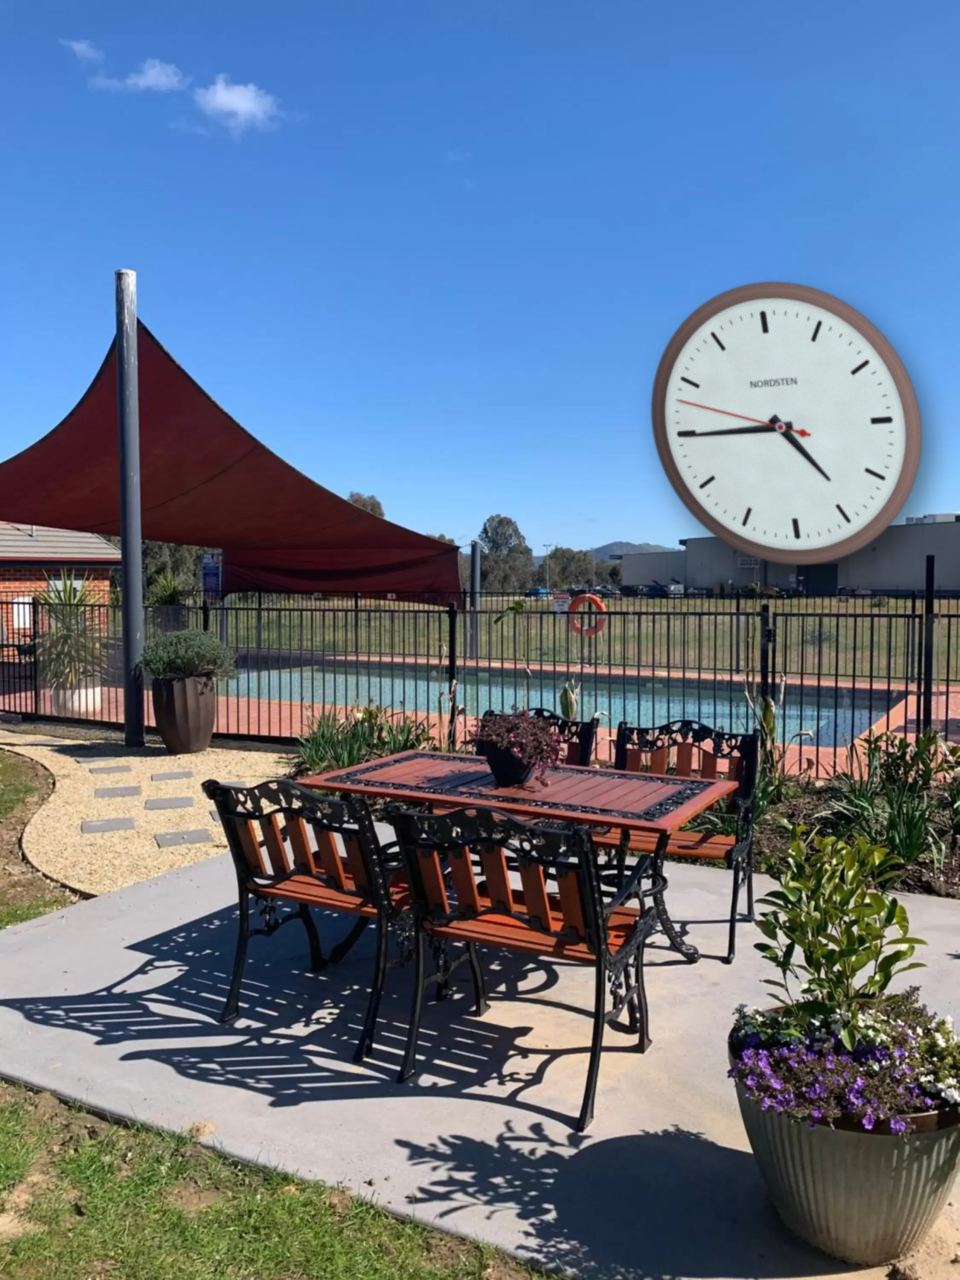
4:44:48
